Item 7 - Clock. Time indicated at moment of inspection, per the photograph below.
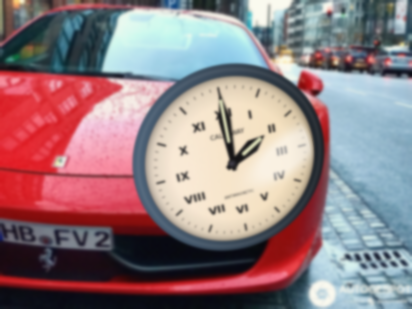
2:00
